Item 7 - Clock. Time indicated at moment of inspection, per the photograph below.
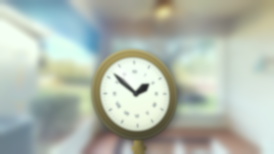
1:52
